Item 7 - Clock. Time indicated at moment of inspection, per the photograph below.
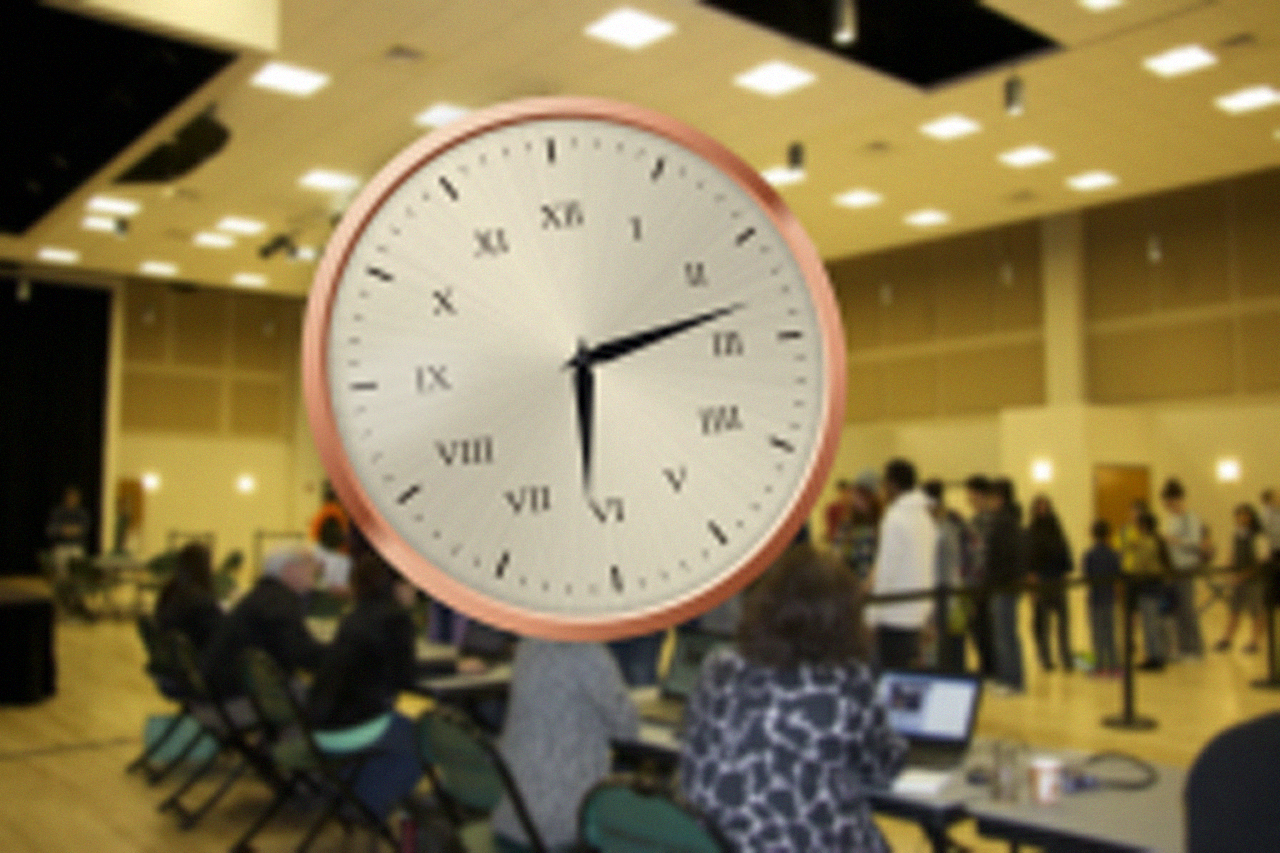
6:13
